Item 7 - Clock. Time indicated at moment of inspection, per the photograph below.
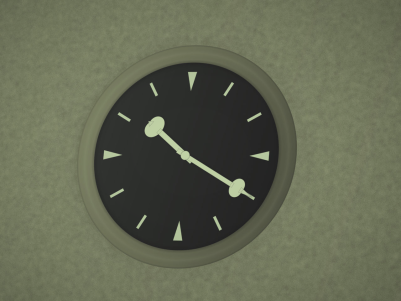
10:20
